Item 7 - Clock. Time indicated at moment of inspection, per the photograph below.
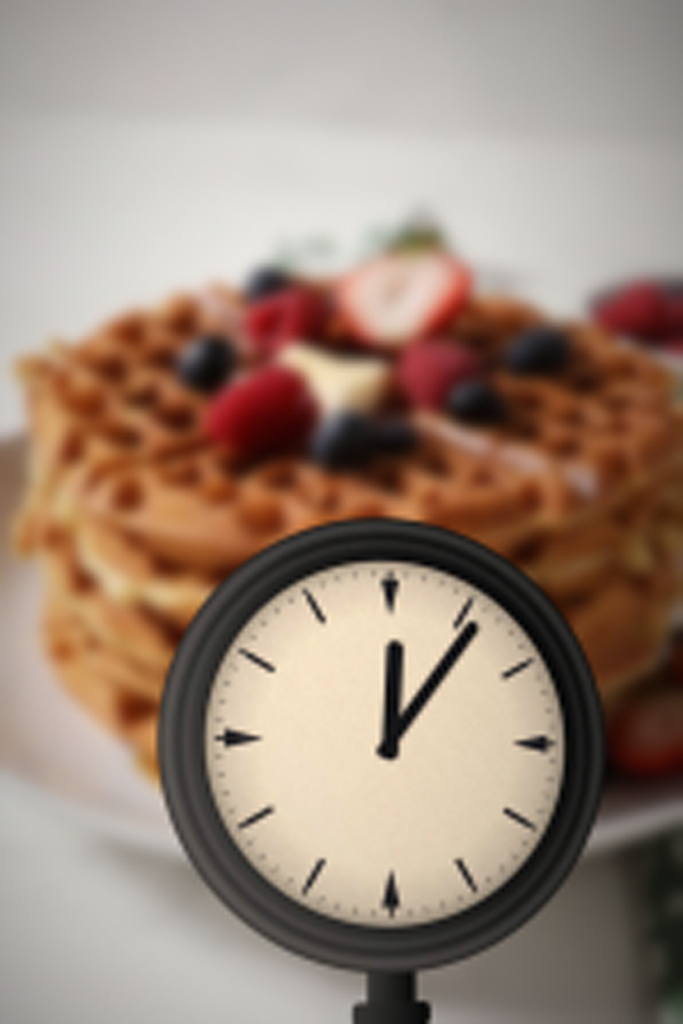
12:06
